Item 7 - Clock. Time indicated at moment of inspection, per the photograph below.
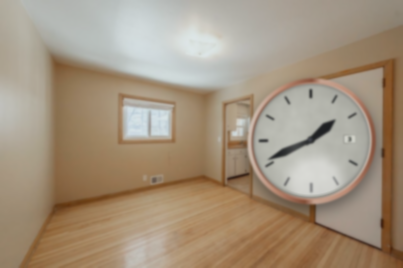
1:41
